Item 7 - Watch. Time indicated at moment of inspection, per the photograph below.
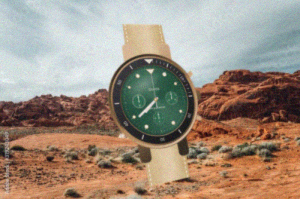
7:39
